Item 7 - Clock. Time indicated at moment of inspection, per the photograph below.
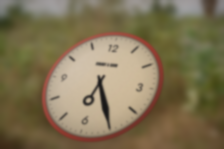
6:25
